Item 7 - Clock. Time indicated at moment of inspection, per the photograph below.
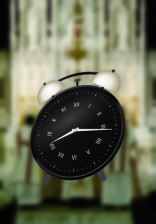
8:16
